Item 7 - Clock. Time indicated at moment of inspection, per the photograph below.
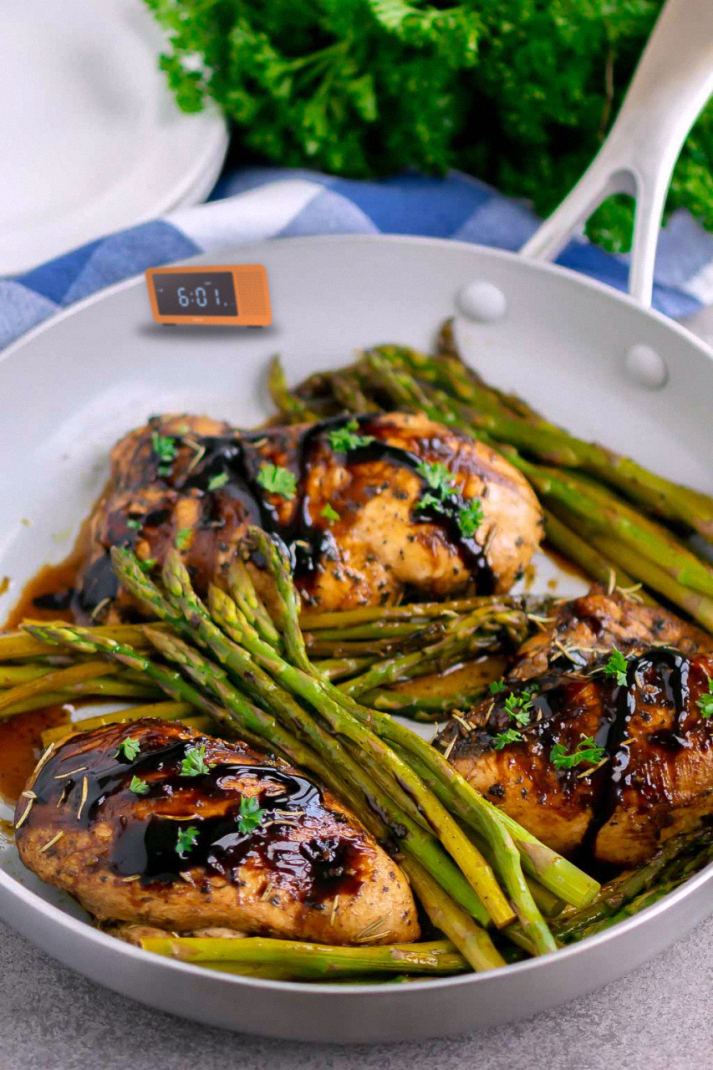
6:01
